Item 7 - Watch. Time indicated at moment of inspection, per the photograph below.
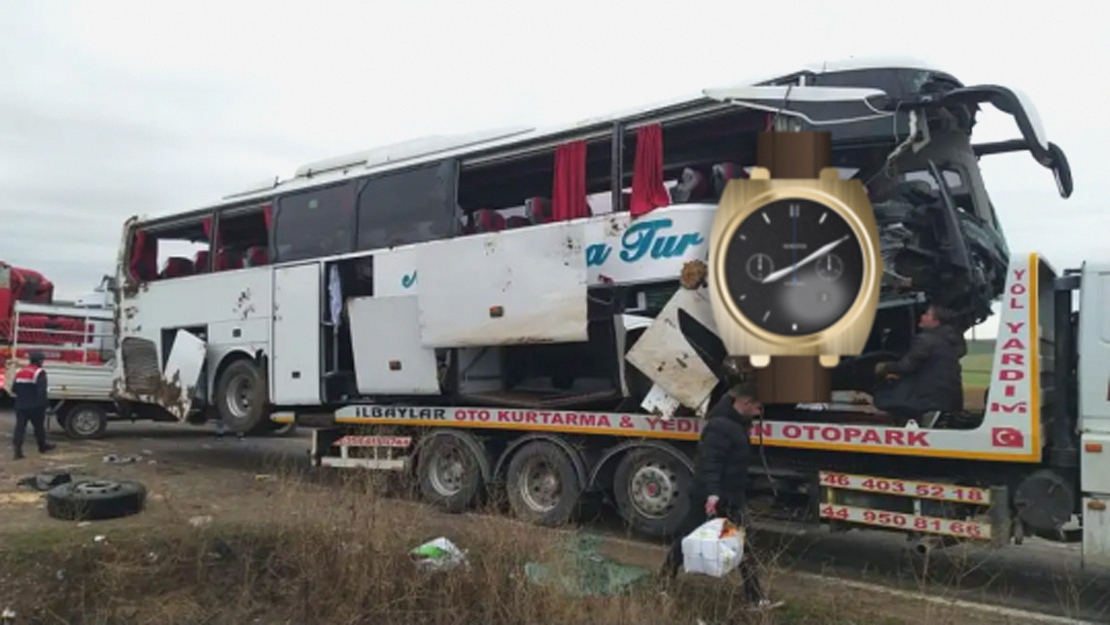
8:10
